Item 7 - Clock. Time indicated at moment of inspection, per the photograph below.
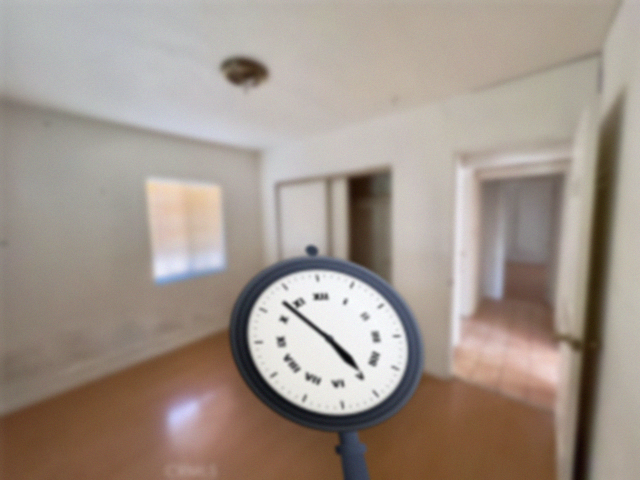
4:53
